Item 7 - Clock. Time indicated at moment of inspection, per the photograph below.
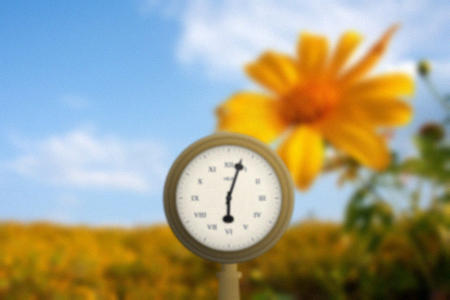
6:03
